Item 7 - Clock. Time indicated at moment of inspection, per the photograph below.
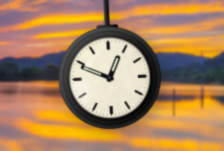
12:49
